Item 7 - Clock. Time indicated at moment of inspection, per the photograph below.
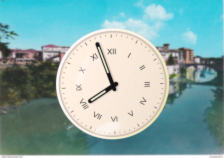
7:57
